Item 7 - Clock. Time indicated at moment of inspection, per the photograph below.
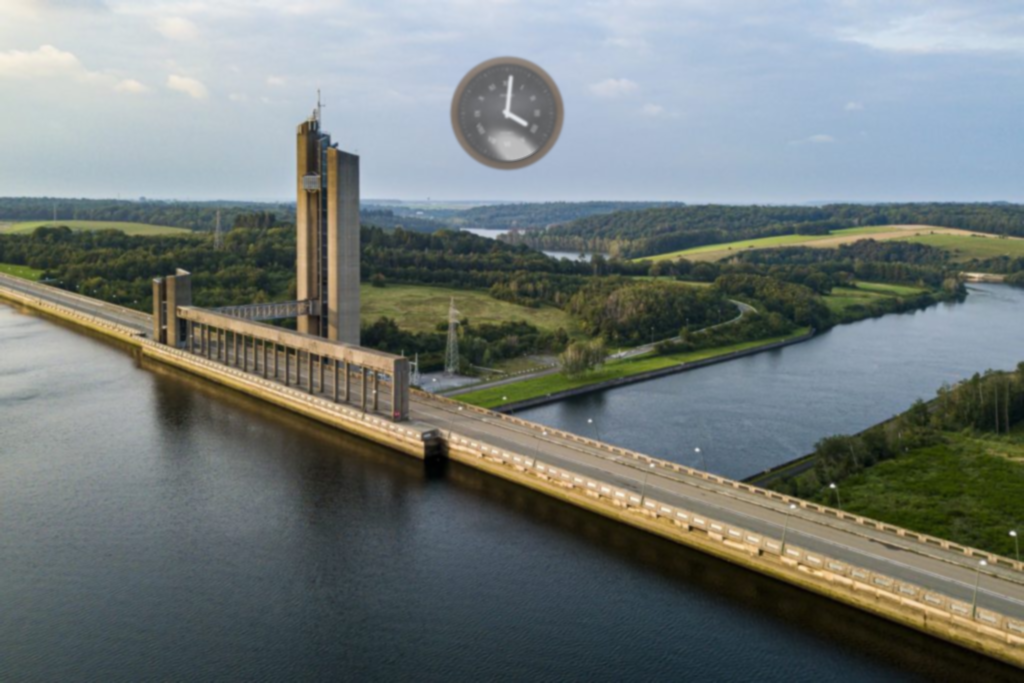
4:01
